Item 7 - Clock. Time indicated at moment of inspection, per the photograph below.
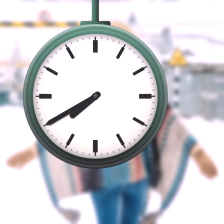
7:40
